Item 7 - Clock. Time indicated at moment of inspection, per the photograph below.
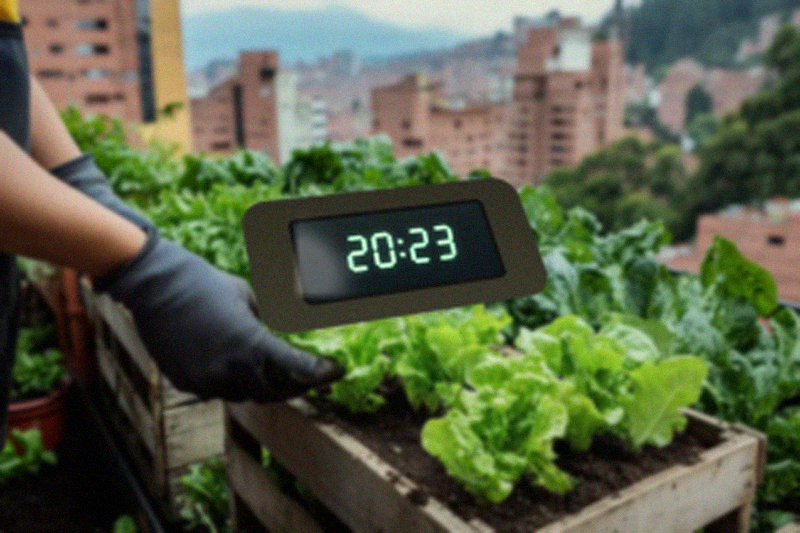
20:23
